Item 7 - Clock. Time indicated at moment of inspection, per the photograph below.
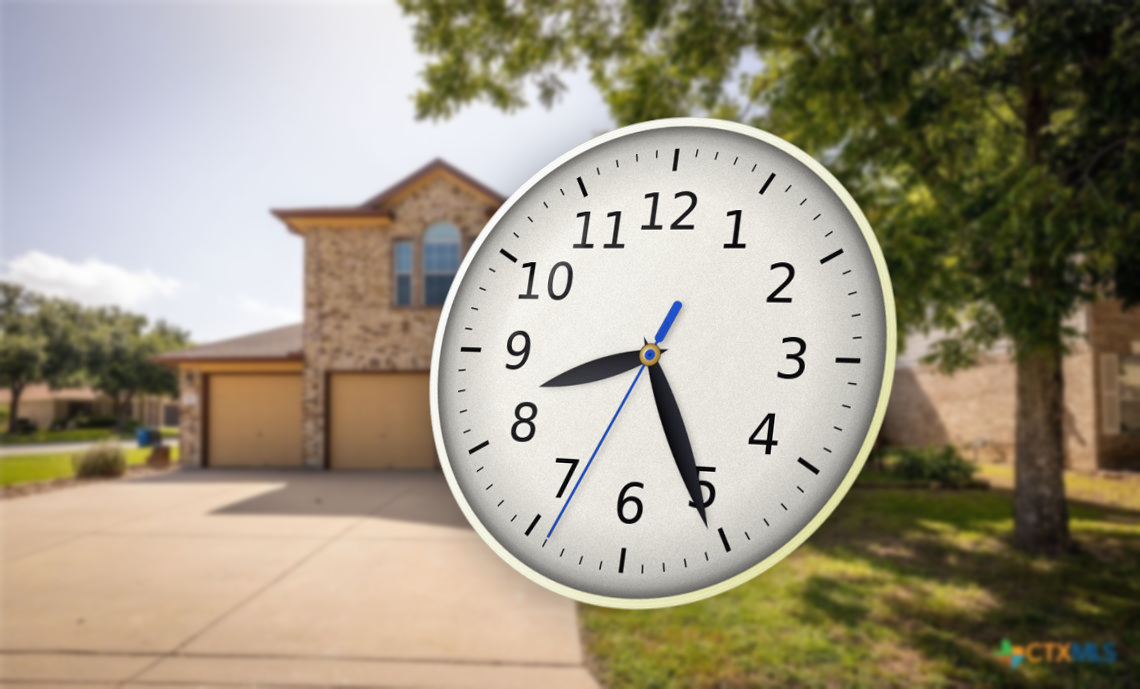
8:25:34
